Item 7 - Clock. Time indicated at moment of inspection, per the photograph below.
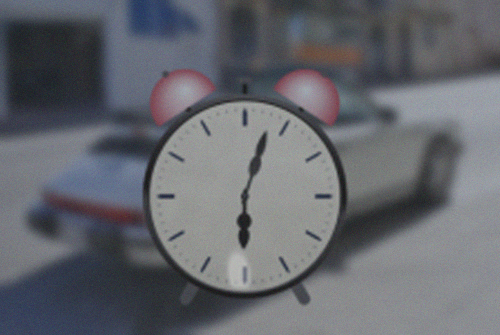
6:03
